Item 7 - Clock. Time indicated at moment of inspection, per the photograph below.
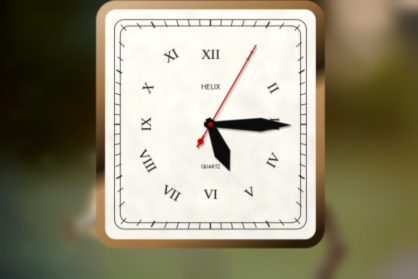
5:15:05
